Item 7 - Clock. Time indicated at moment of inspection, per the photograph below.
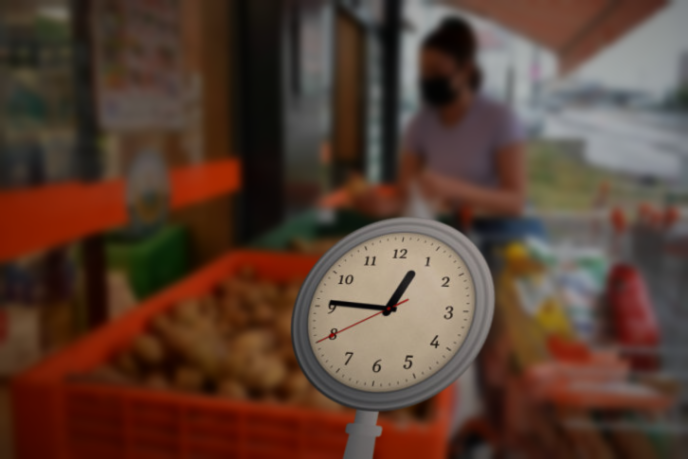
12:45:40
